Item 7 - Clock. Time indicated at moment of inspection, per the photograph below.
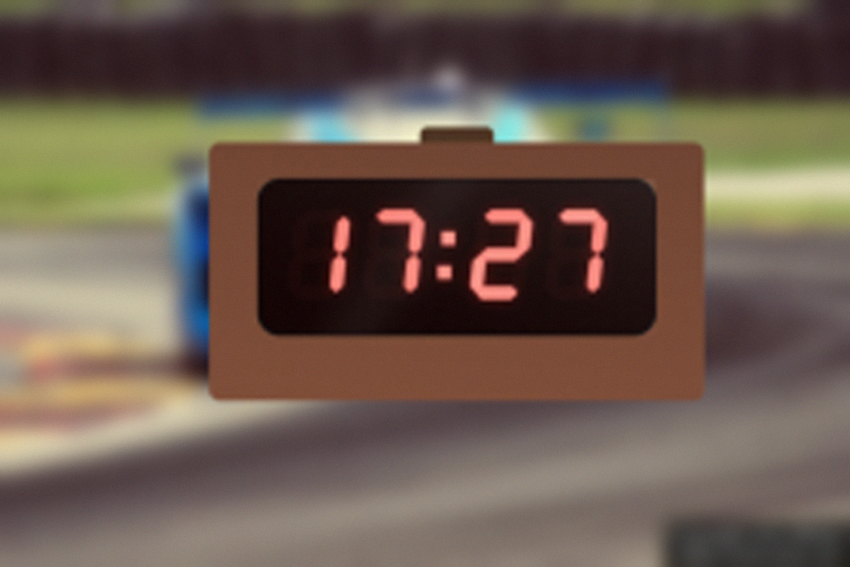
17:27
